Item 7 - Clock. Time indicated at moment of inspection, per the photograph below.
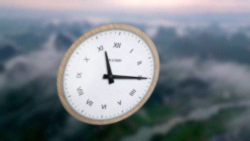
11:15
